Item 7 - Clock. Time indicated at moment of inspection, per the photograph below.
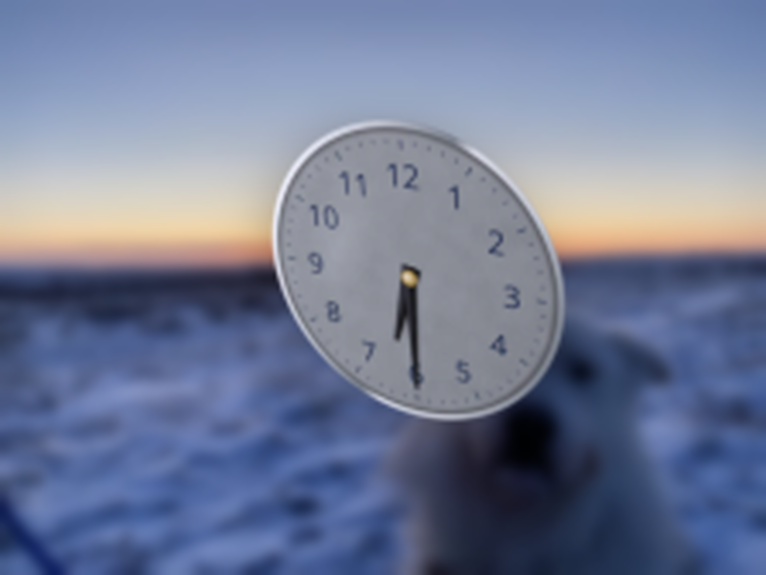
6:30
